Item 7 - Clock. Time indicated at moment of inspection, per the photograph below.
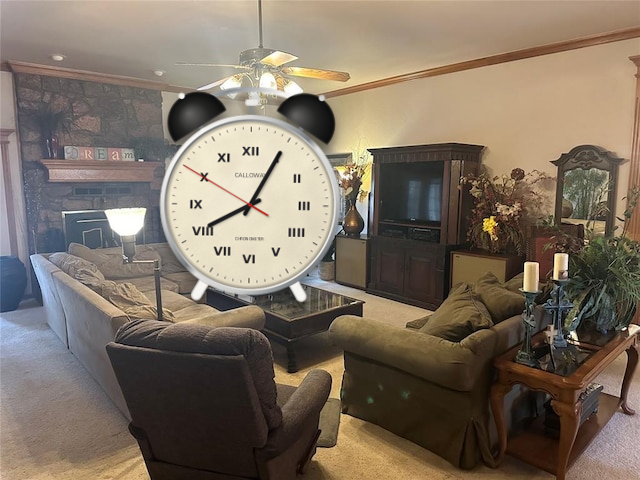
8:04:50
